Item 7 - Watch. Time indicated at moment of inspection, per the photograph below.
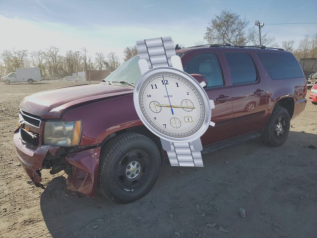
9:16
